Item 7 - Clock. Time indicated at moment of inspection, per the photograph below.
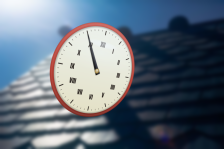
10:55
